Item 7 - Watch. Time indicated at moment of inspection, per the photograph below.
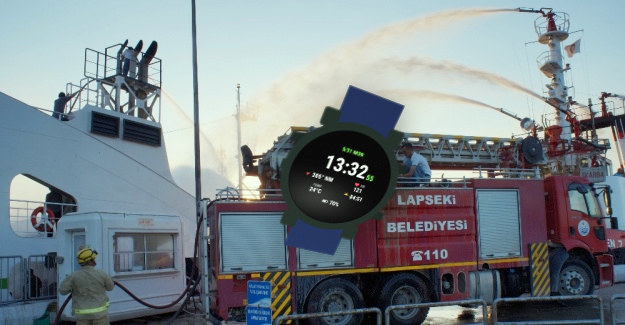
13:32:55
